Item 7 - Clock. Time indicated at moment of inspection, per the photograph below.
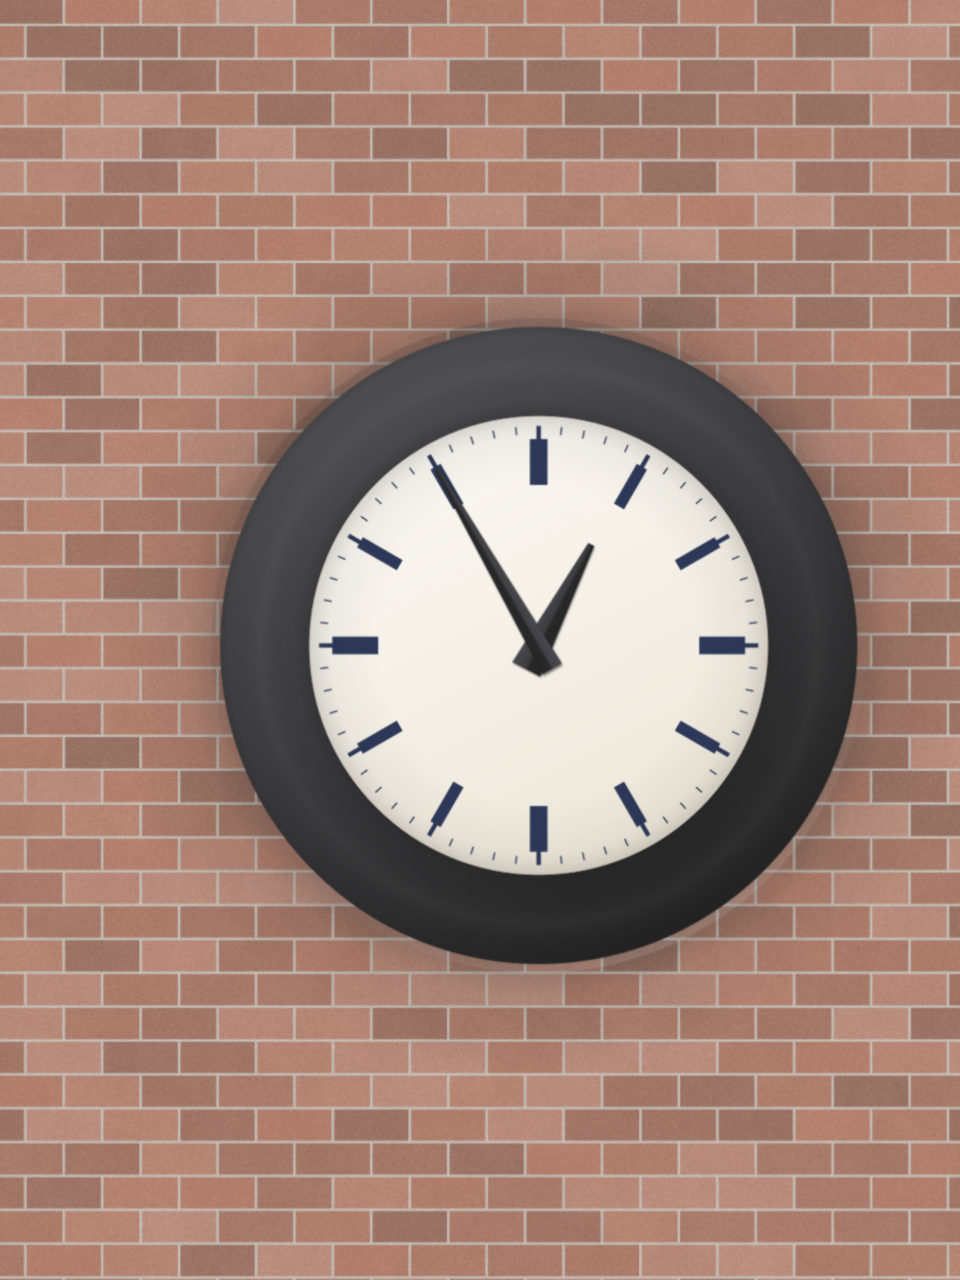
12:55
